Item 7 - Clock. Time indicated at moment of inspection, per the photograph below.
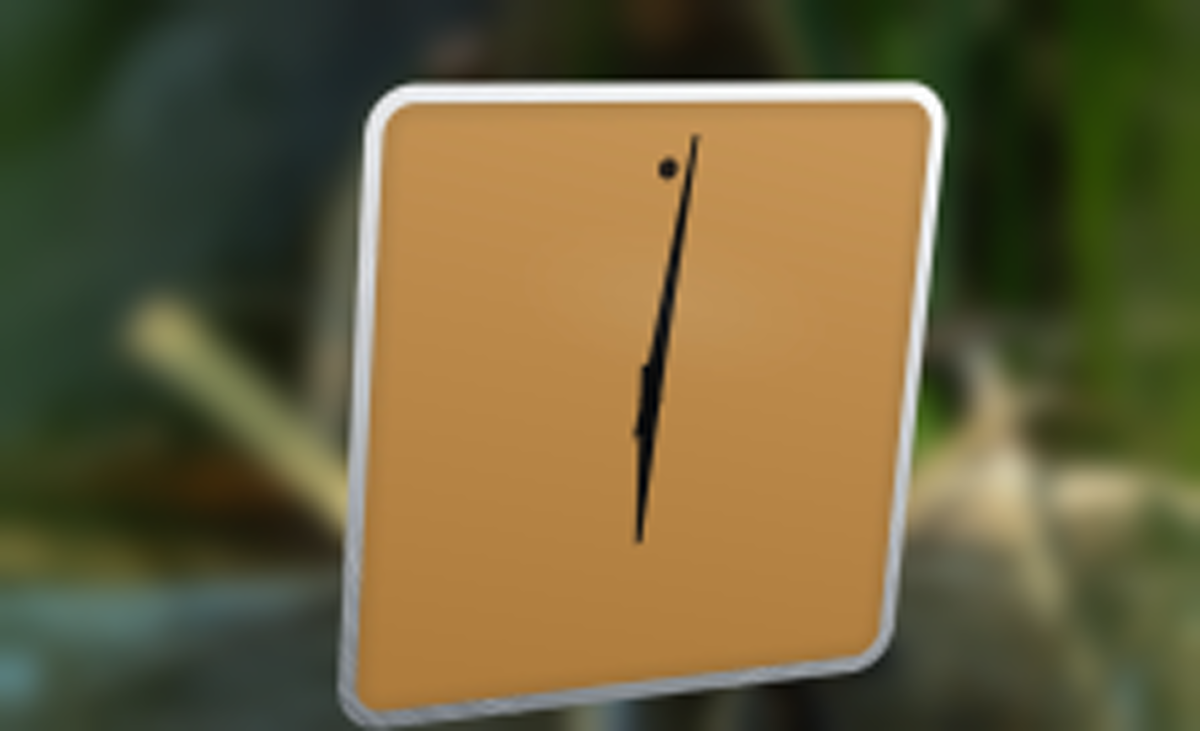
6:01
